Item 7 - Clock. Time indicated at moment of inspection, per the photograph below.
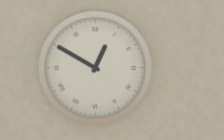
12:50
